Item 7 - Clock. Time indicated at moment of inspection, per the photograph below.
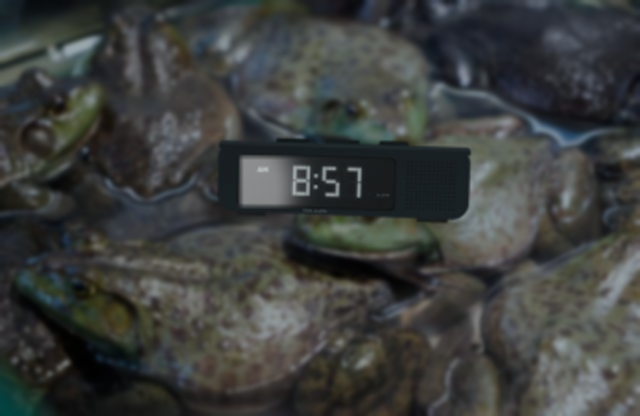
8:57
